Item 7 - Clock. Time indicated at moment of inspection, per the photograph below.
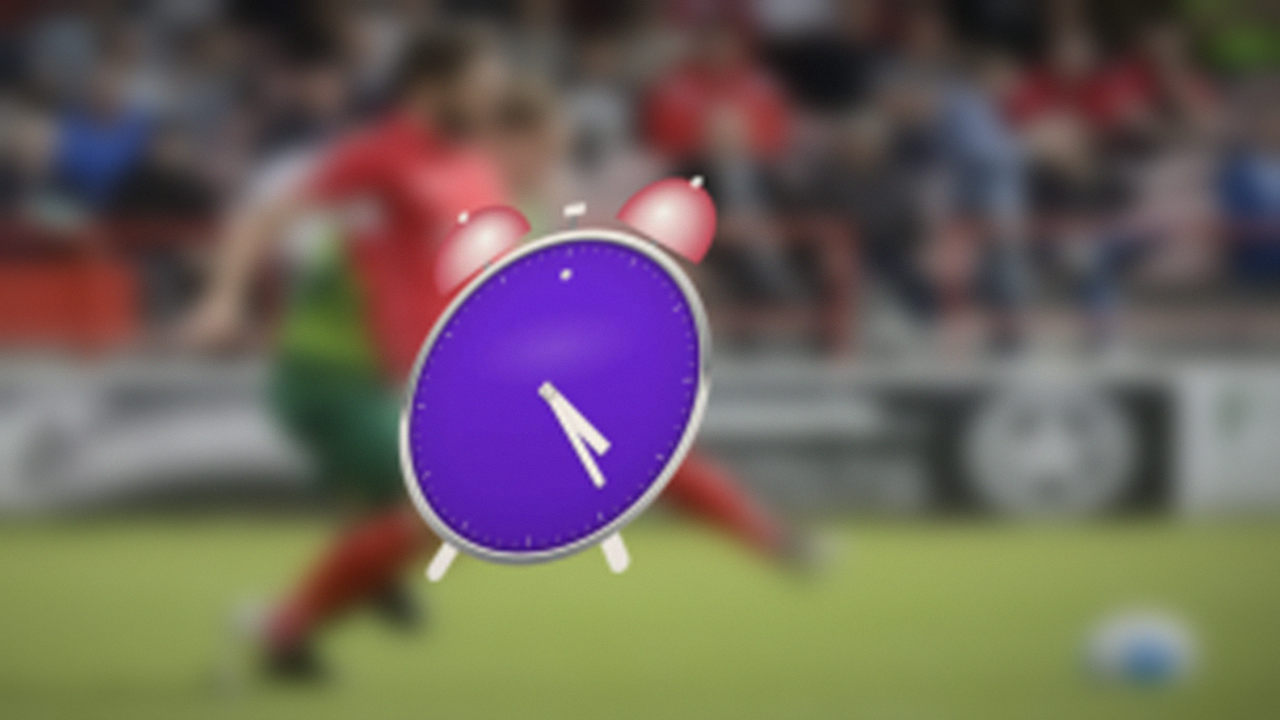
4:24
